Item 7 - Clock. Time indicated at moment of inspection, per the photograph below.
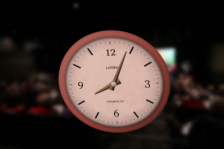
8:04
